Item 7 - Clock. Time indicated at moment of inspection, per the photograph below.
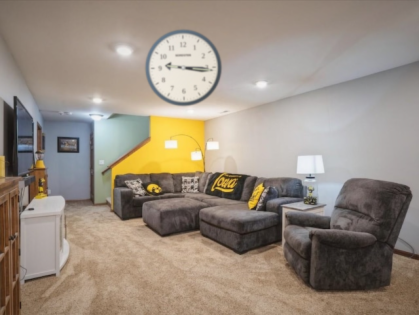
9:16
